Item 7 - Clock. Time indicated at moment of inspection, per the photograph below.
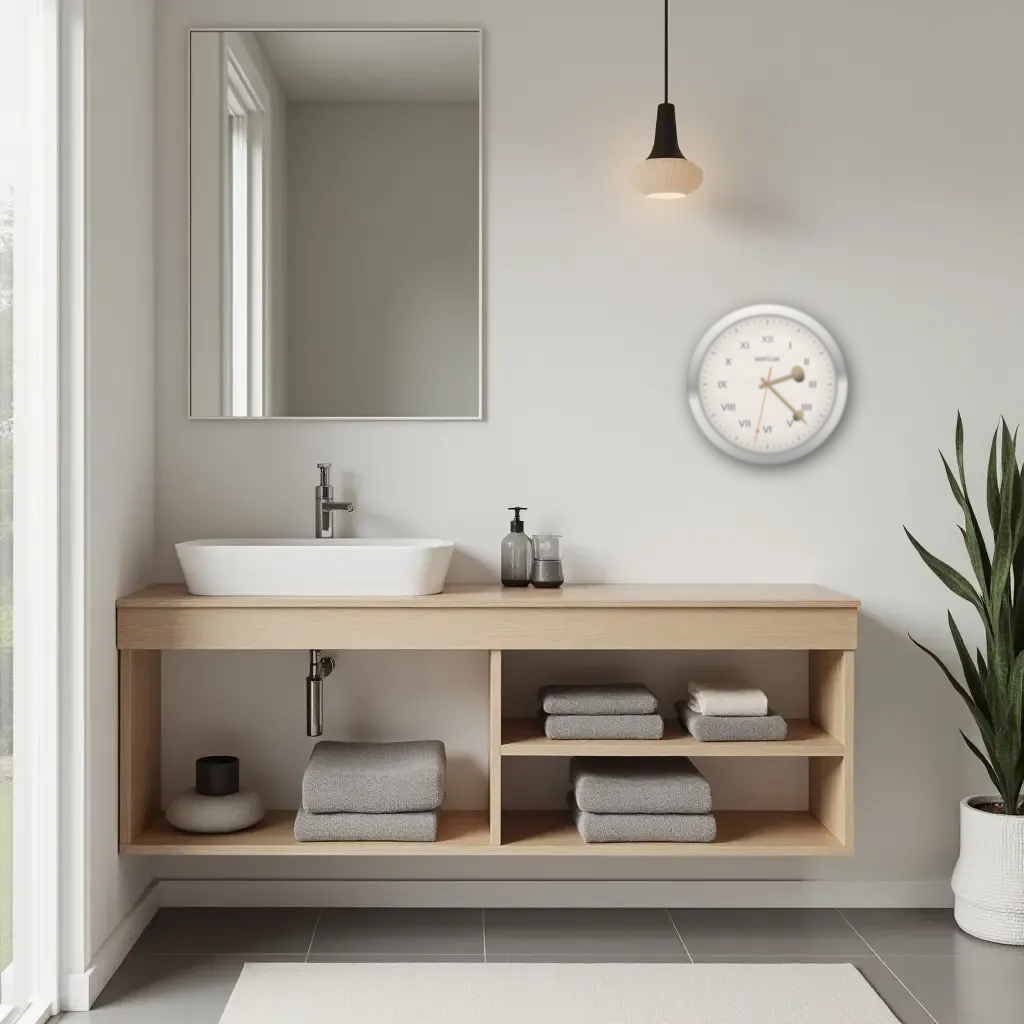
2:22:32
